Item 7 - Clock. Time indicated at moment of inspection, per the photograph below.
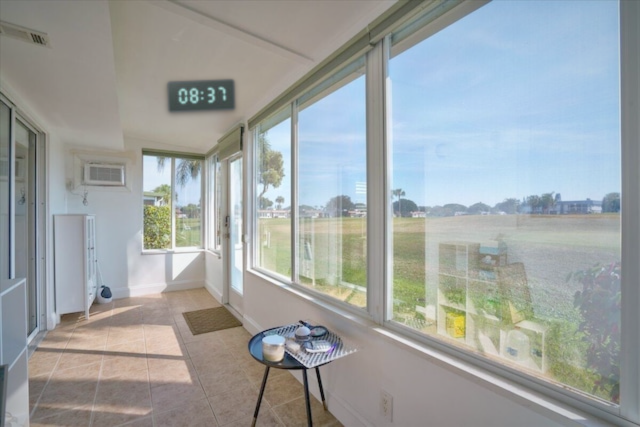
8:37
